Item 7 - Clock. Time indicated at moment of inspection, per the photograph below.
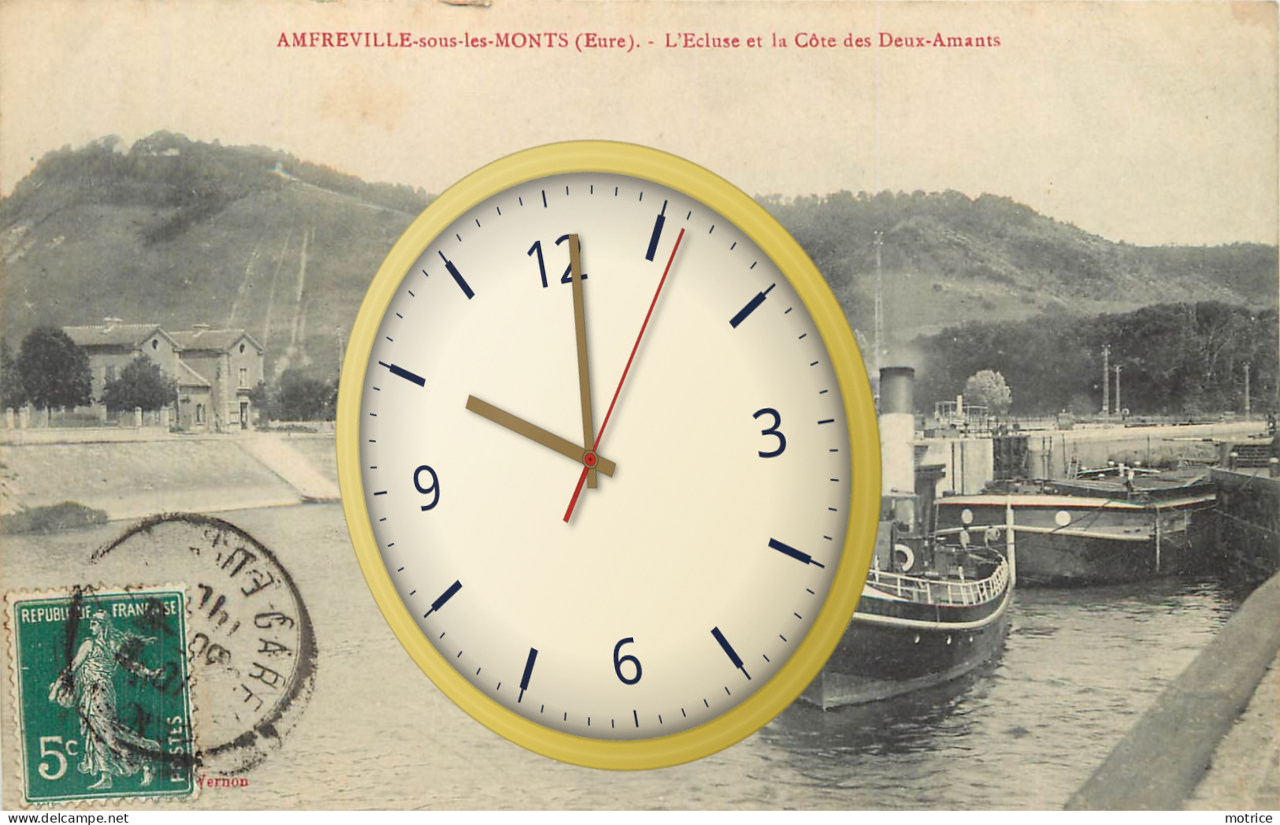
10:01:06
